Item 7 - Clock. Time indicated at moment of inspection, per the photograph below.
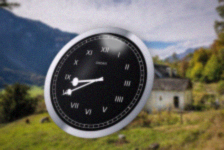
8:40
